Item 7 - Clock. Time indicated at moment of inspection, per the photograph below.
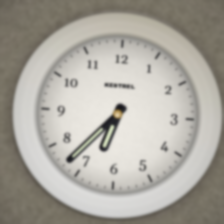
6:37
